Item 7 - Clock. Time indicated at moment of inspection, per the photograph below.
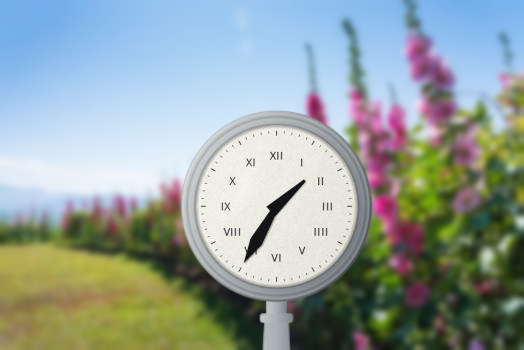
1:35
